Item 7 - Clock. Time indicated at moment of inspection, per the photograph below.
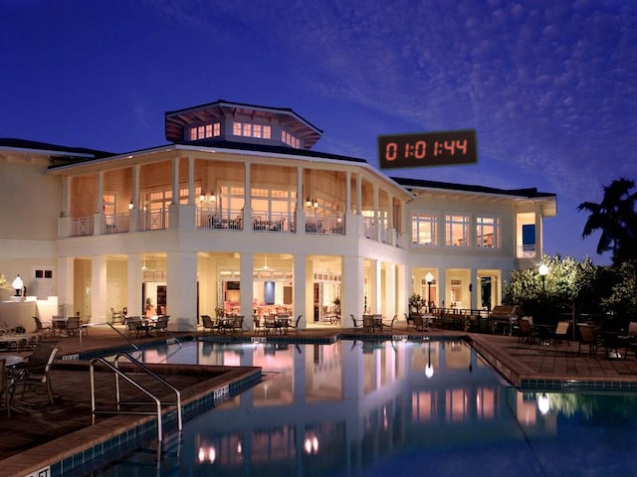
1:01:44
